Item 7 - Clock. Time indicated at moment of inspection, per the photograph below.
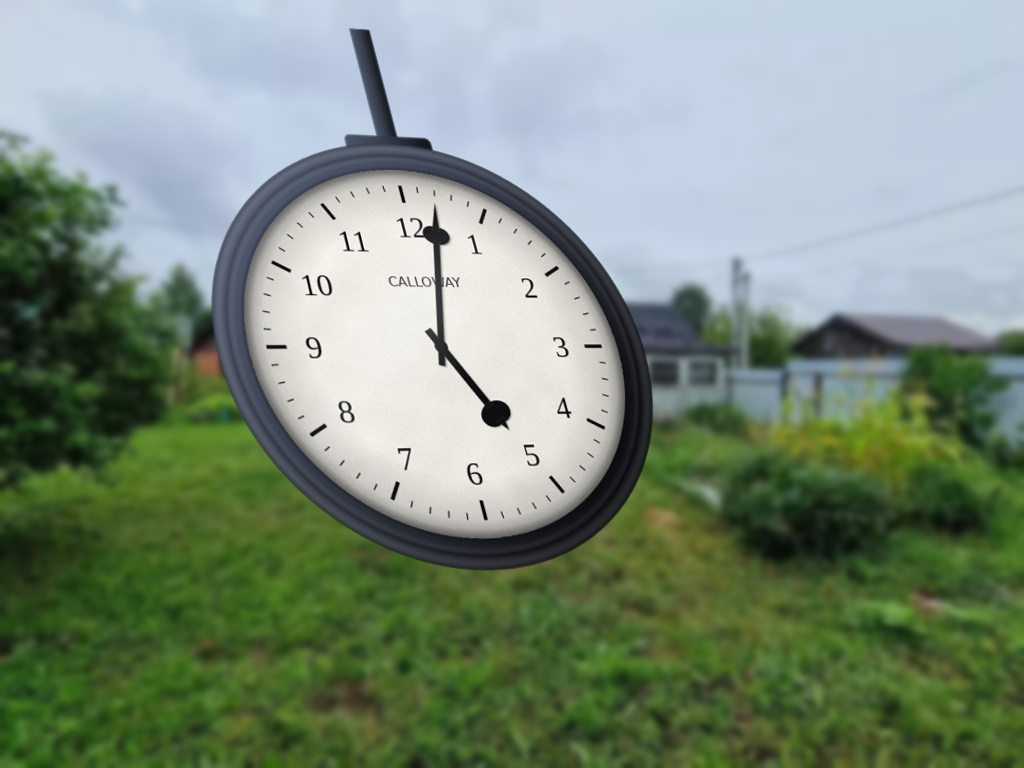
5:02
